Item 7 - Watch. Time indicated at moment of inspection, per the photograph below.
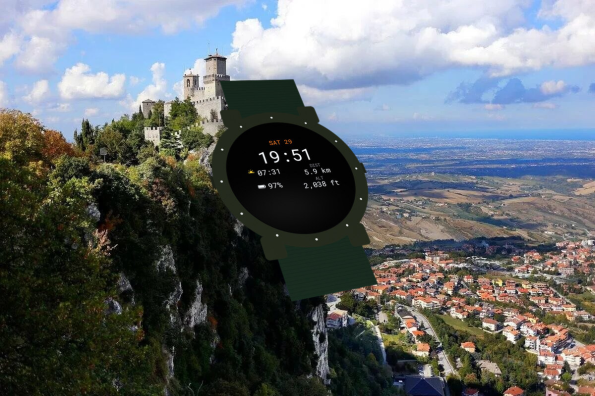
19:51
